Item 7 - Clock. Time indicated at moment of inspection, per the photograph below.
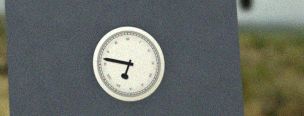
6:47
